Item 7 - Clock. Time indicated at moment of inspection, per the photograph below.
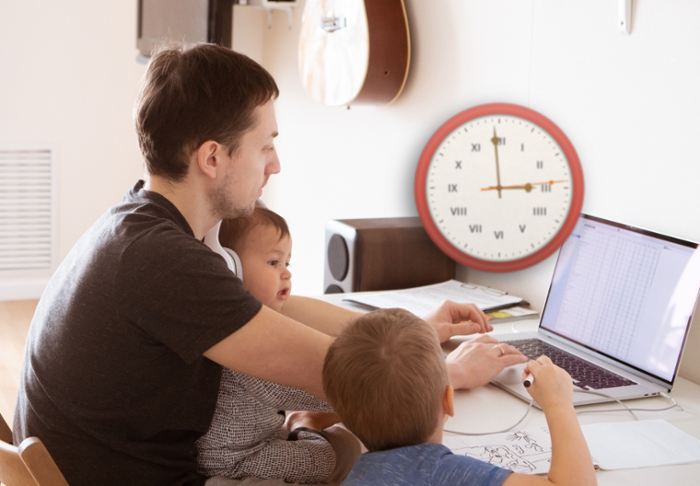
2:59:14
